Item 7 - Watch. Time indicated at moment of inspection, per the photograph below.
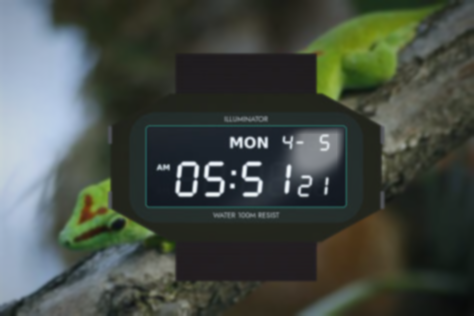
5:51:21
